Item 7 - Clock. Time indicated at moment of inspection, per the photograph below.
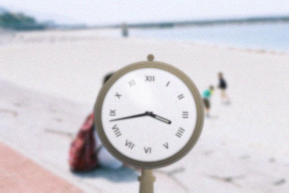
3:43
